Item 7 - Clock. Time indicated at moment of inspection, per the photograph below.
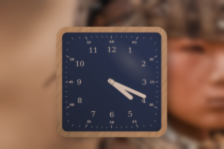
4:19
